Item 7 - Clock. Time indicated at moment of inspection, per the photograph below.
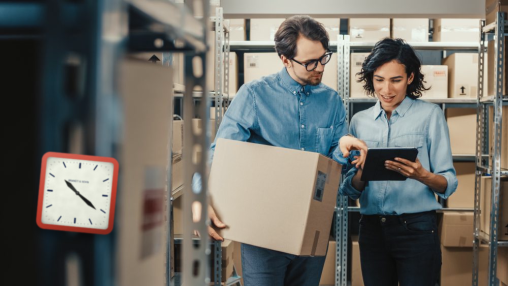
10:21
